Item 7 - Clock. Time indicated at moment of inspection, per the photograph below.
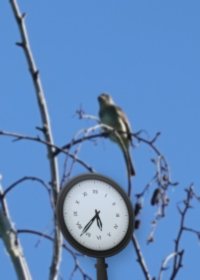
5:37
